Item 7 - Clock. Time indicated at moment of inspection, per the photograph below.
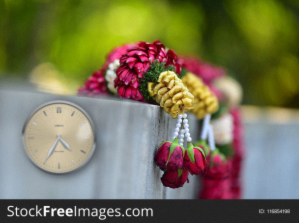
4:35
